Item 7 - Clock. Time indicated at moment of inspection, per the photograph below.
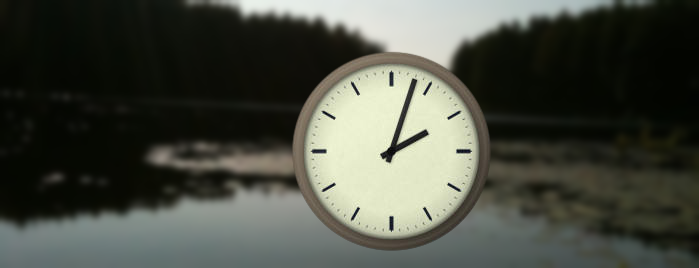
2:03
